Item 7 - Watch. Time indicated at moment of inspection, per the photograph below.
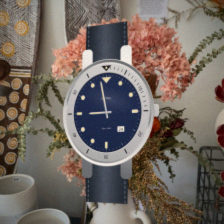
8:58
